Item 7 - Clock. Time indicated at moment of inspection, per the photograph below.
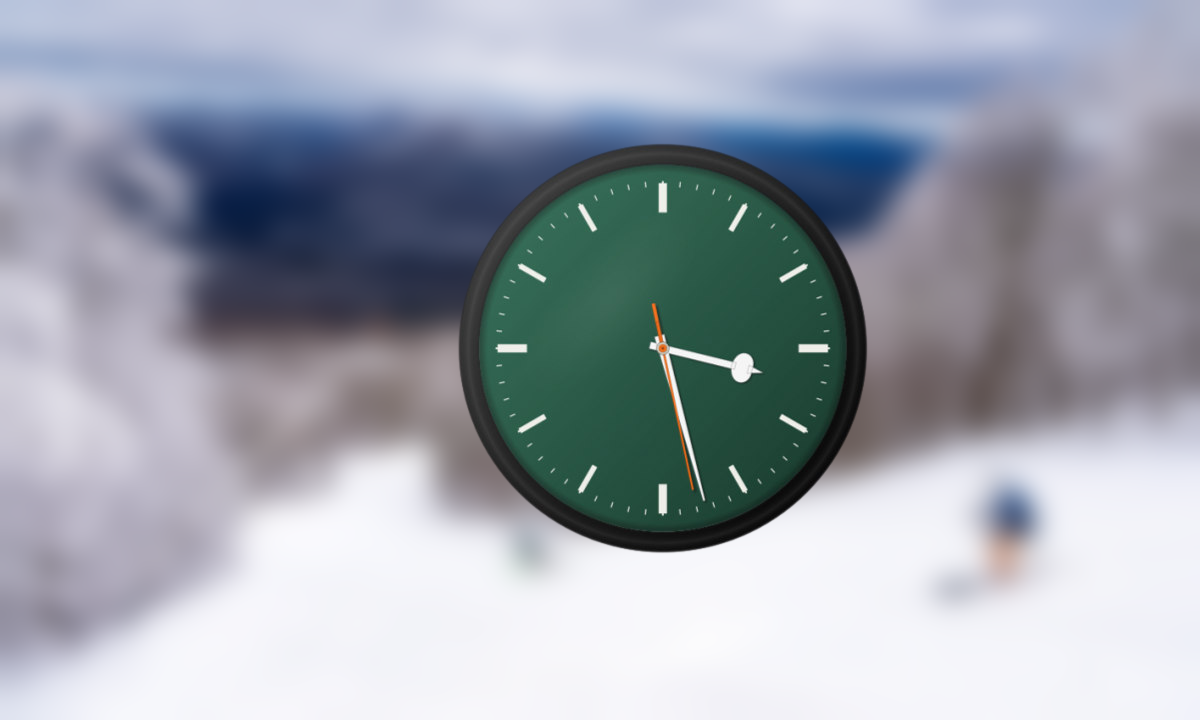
3:27:28
